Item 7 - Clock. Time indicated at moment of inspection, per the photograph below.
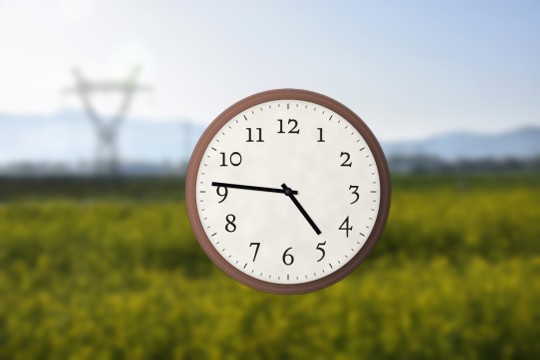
4:46
